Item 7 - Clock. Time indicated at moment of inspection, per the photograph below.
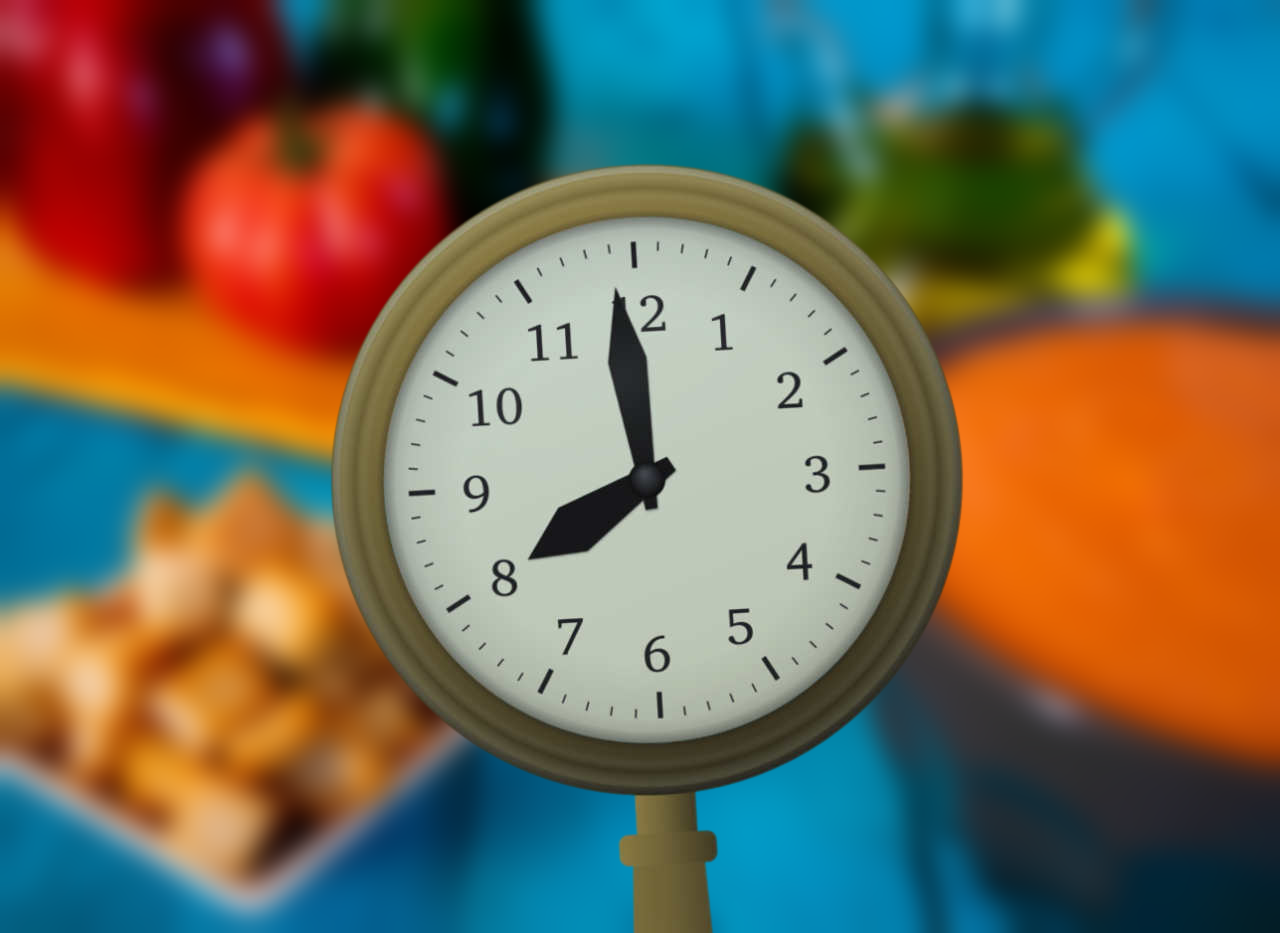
7:59
